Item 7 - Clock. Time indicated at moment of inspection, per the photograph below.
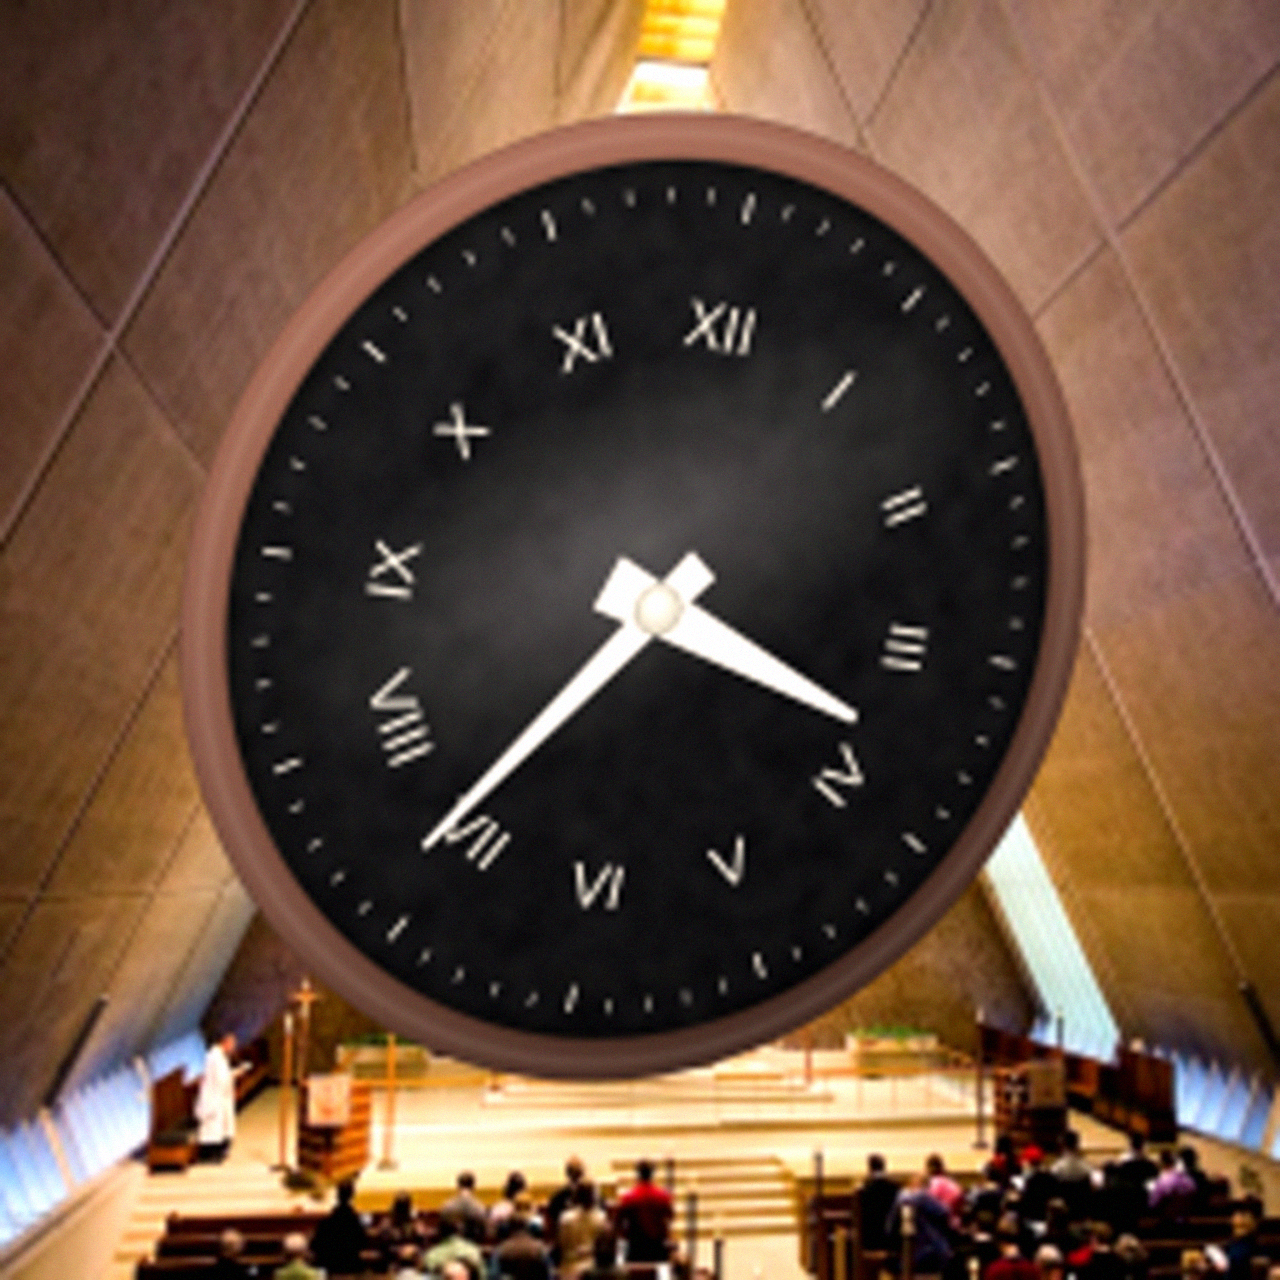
3:36
